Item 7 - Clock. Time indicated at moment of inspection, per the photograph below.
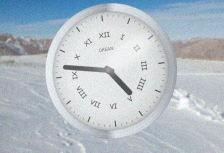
4:47
